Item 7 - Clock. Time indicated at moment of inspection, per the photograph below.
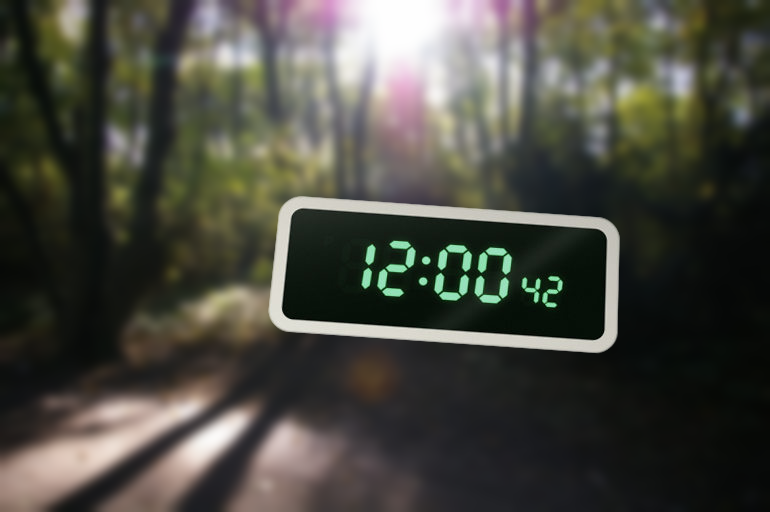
12:00:42
